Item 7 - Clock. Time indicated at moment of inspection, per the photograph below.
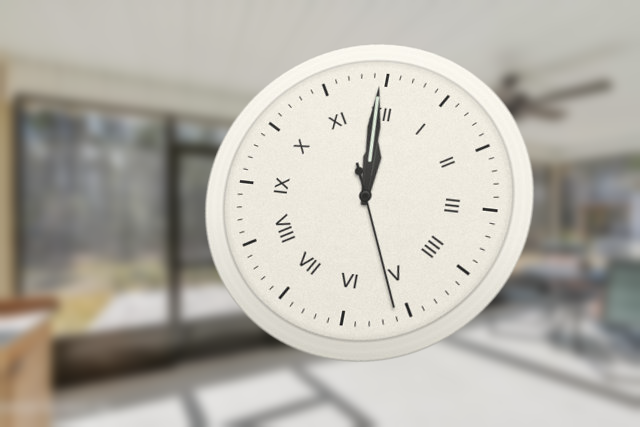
11:59:26
